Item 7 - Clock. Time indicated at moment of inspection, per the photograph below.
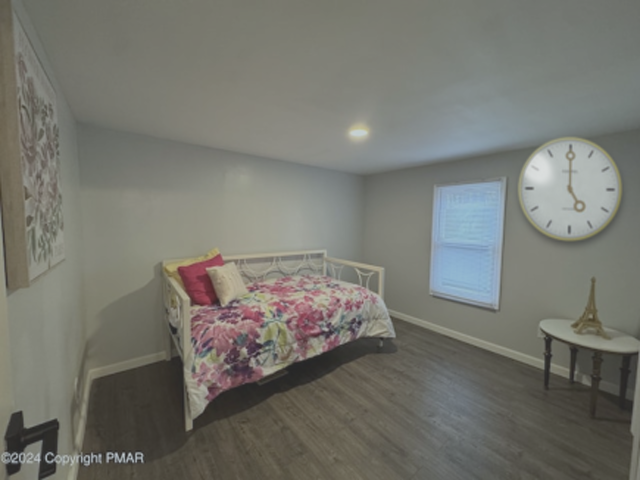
5:00
